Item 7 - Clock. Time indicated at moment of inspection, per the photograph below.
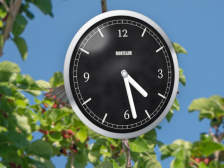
4:28
